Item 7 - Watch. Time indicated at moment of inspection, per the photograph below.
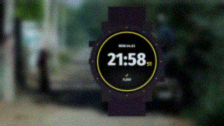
21:58
